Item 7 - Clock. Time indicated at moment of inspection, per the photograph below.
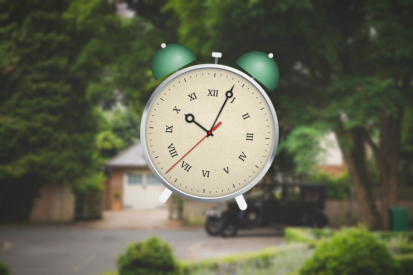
10:03:37
